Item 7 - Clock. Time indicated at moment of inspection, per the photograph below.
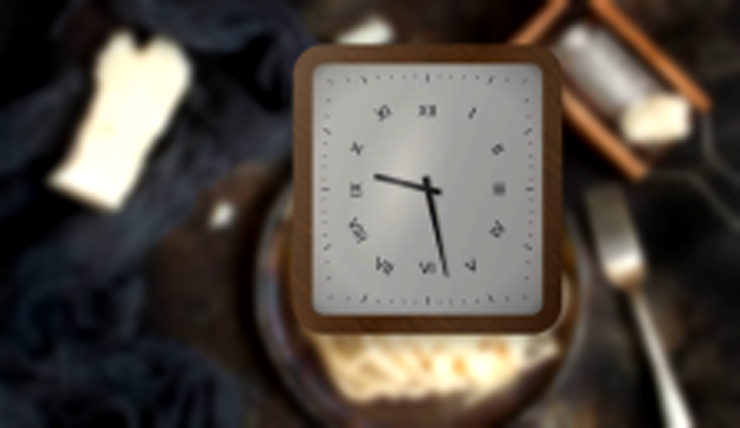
9:28
